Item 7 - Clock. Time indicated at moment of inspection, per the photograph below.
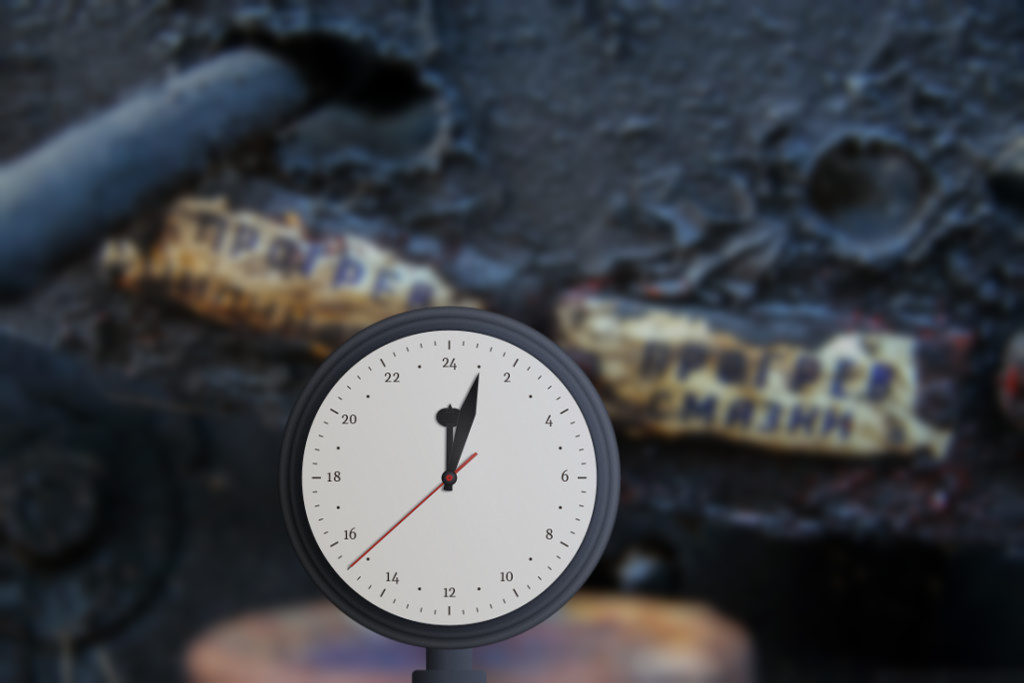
0:02:38
